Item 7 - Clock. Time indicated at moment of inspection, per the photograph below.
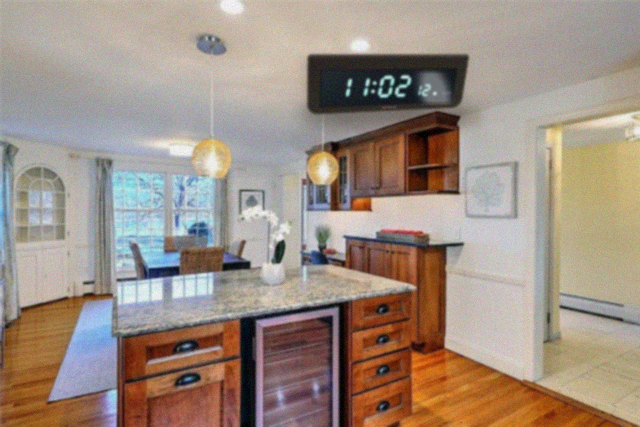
11:02:12
